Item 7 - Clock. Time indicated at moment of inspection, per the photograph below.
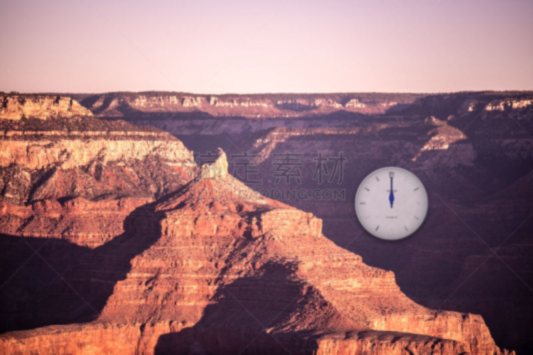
12:00
